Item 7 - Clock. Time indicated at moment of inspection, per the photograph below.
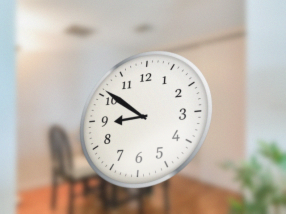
8:51
